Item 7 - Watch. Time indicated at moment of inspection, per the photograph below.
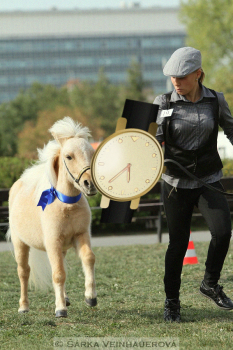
5:37
